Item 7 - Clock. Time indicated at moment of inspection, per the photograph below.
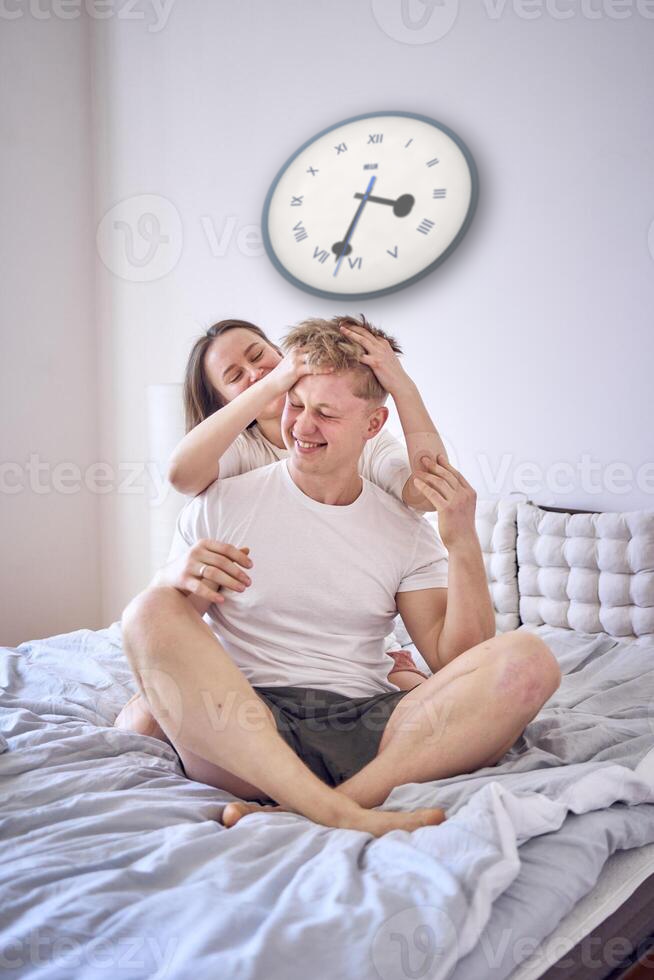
3:32:32
